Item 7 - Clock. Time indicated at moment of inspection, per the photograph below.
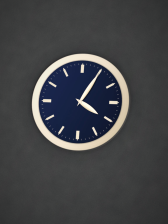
4:05
